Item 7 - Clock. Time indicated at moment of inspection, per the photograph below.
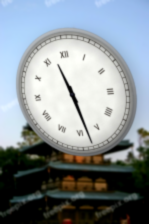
11:28
